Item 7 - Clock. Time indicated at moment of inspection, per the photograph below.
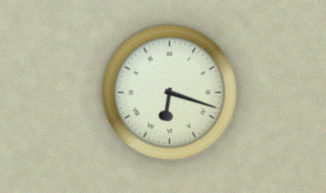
6:18
